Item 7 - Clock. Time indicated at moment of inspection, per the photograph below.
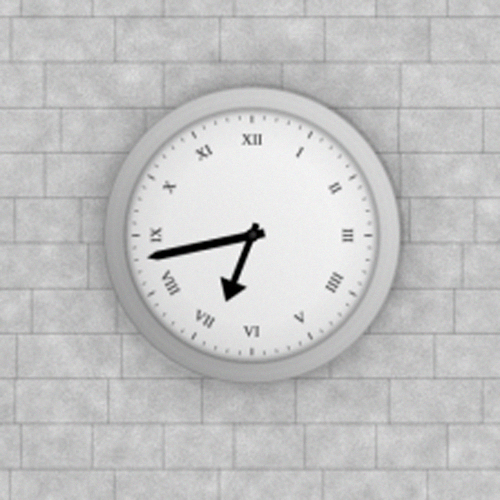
6:43
